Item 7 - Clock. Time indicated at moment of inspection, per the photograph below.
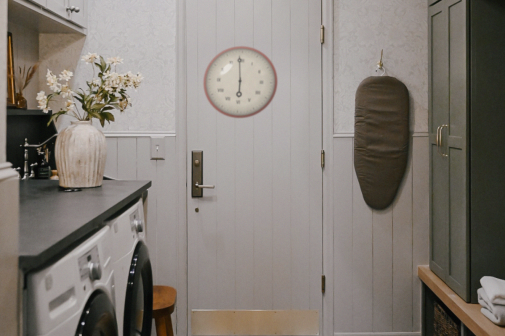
5:59
